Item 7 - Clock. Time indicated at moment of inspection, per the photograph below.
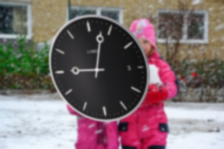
9:03
